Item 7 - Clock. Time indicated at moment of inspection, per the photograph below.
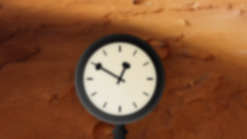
12:50
